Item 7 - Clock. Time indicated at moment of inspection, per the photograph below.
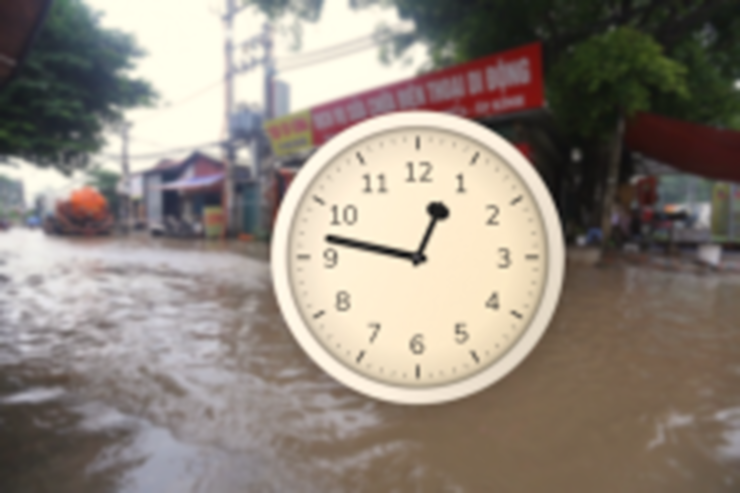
12:47
